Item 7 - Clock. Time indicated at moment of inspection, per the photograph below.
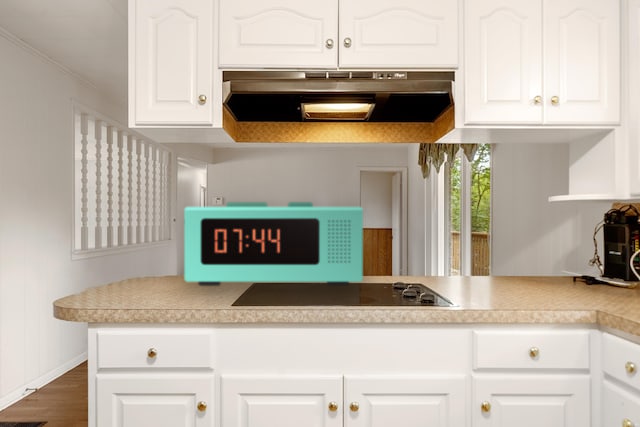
7:44
